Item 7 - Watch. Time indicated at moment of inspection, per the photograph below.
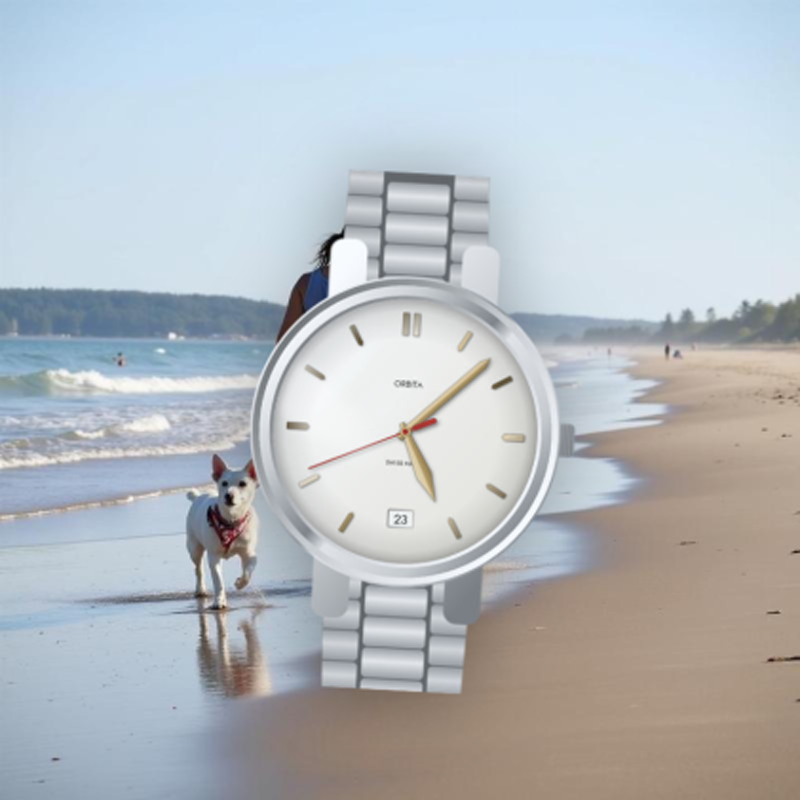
5:07:41
